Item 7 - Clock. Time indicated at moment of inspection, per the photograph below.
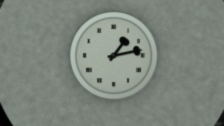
1:13
